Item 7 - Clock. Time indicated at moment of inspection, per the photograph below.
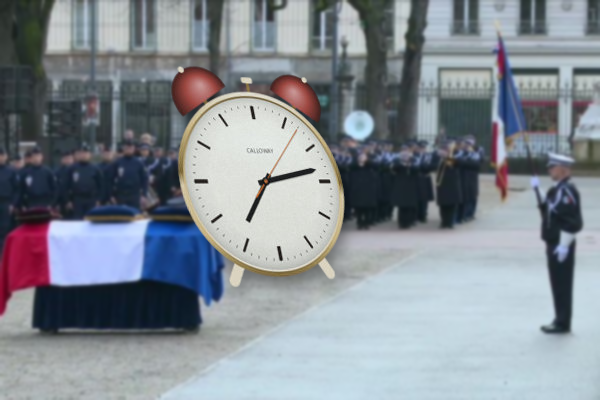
7:13:07
